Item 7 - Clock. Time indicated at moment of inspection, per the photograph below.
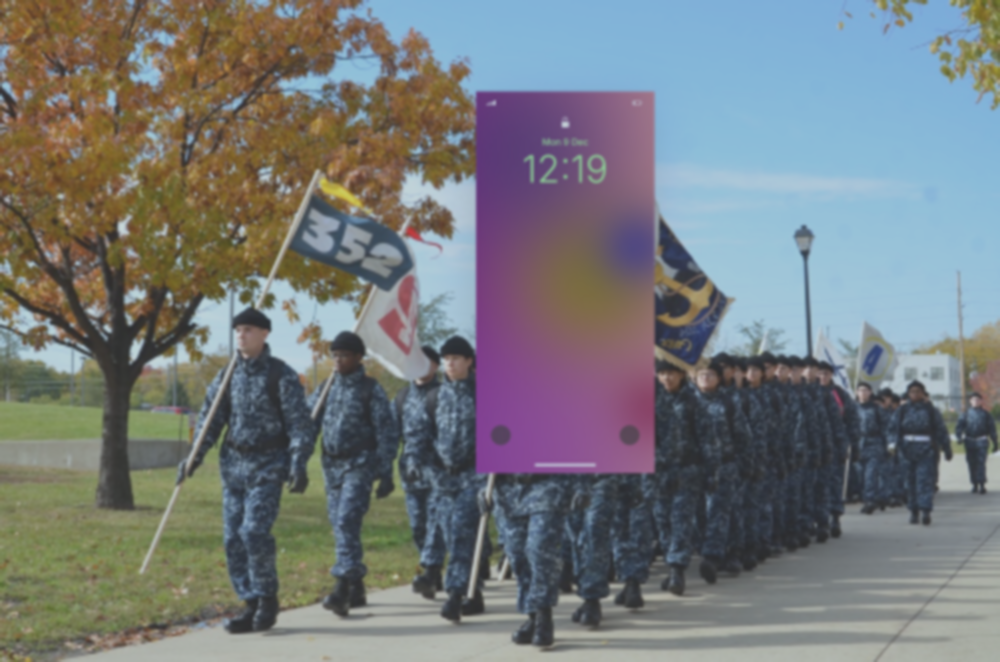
12:19
